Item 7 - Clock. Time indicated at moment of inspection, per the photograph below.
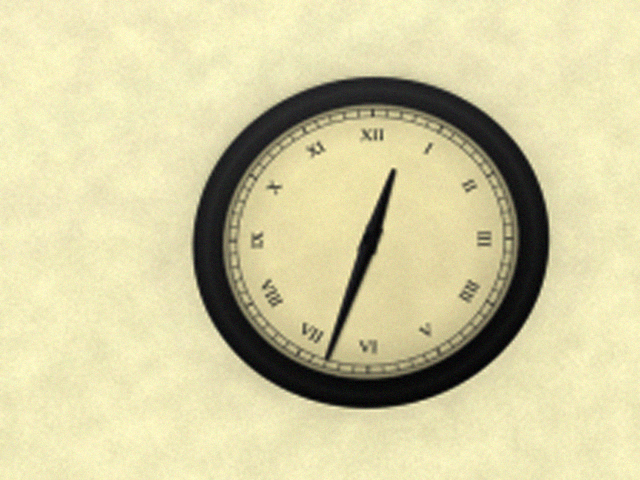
12:33
